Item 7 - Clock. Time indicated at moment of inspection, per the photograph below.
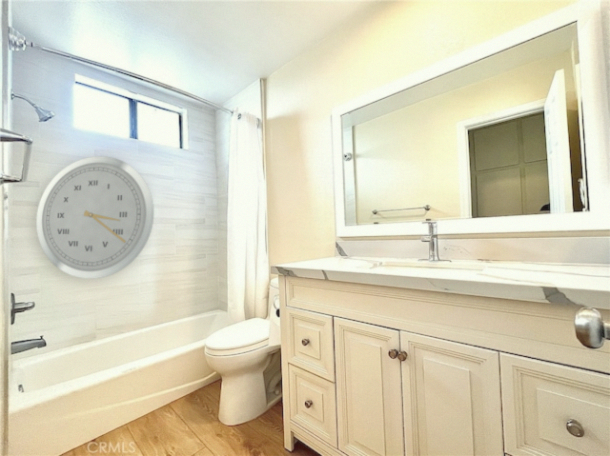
3:21
